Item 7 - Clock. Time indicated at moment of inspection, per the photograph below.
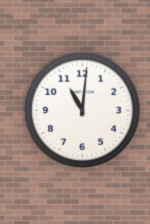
11:01
